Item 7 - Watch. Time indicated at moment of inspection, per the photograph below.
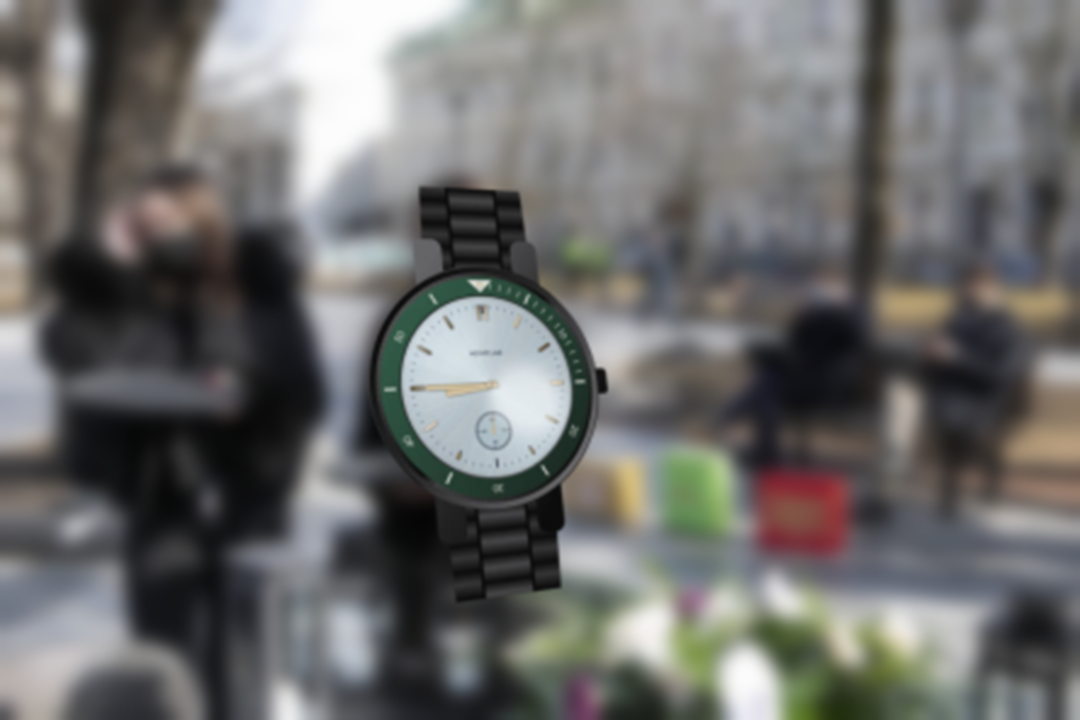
8:45
